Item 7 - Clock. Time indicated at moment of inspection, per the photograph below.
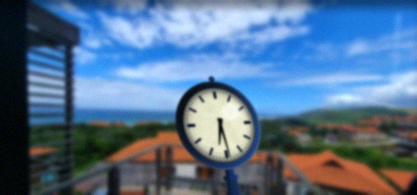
6:29
